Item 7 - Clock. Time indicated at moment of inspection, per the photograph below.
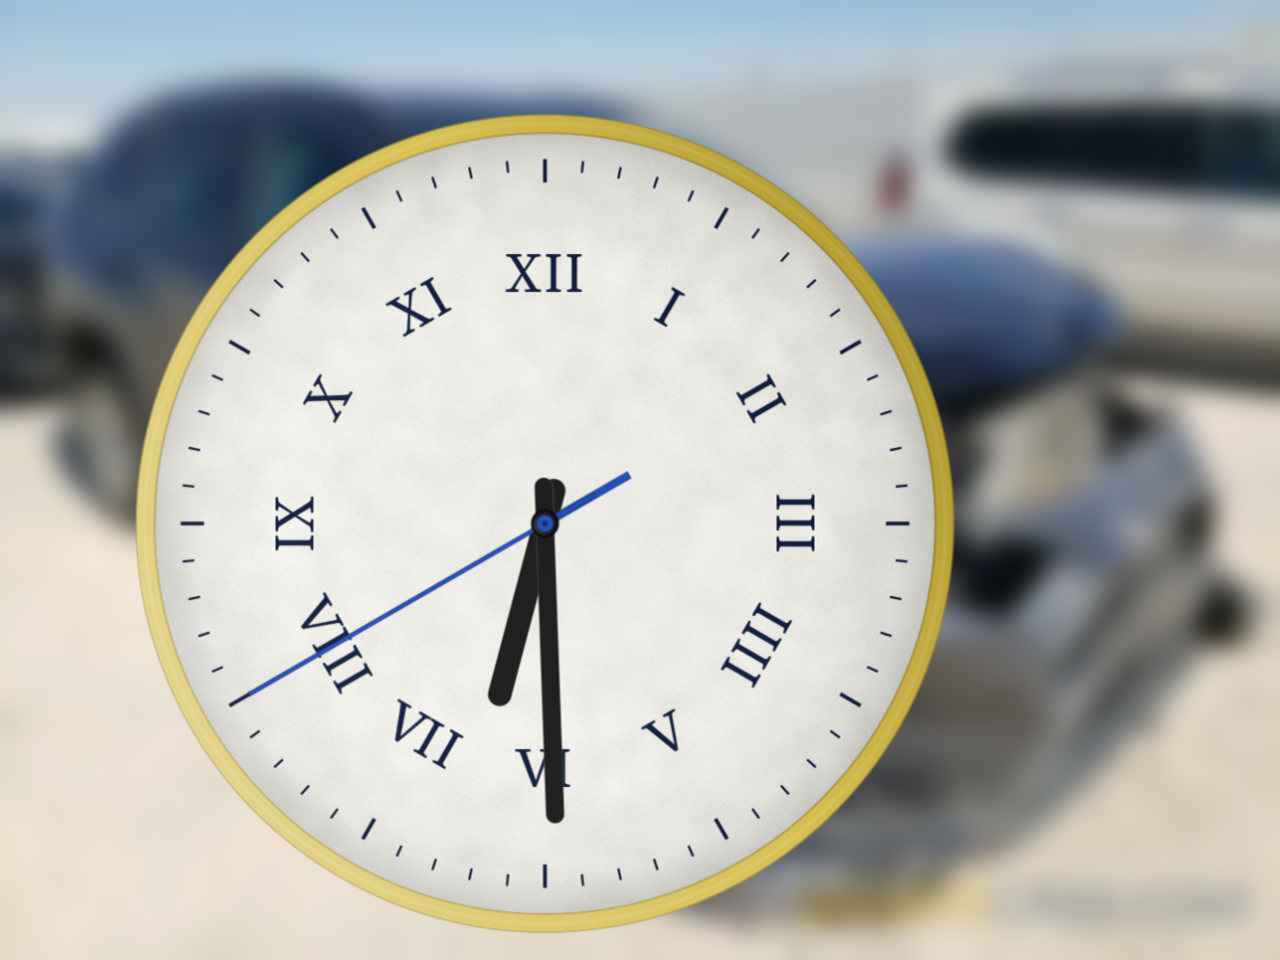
6:29:40
